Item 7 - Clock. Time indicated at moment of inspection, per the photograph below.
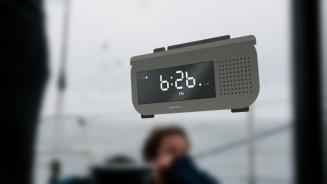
6:26
